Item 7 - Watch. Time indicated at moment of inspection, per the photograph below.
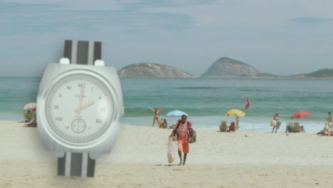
2:01
